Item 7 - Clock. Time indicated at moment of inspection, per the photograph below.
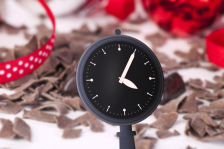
4:05
